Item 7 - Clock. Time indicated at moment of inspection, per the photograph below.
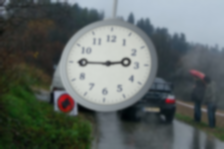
2:45
